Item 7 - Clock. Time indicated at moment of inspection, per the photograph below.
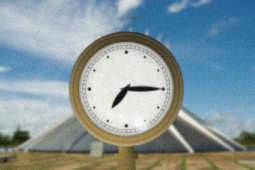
7:15
